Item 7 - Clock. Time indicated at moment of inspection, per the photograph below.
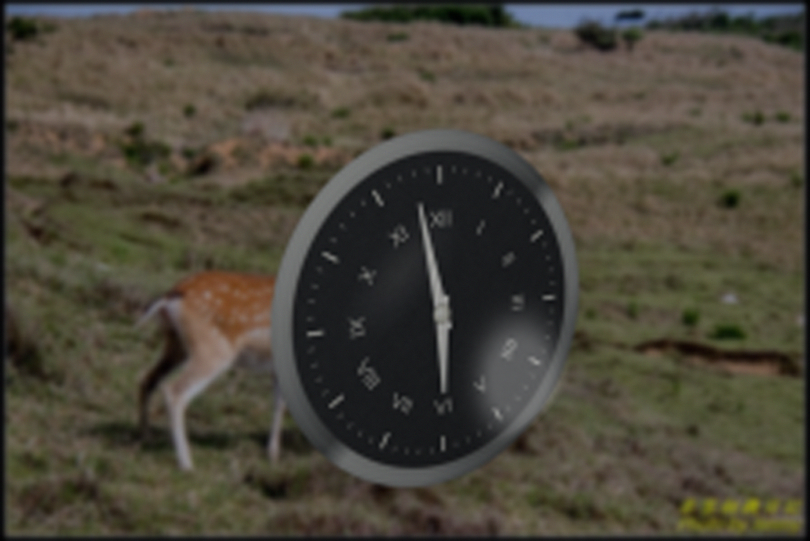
5:58
